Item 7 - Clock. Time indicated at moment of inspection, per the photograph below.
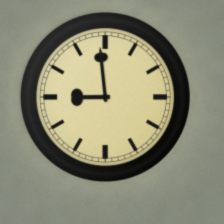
8:59
